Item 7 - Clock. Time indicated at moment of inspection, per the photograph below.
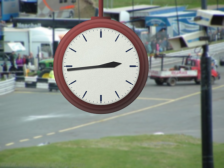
2:44
